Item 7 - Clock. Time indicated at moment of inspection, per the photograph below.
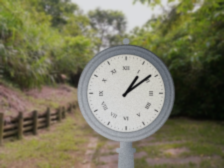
1:09
